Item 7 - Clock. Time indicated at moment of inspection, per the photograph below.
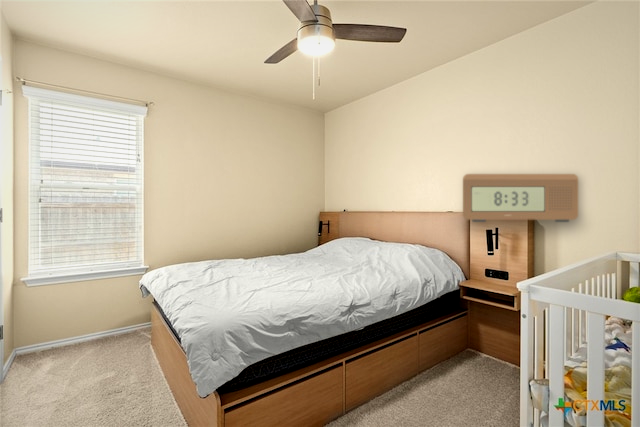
8:33
